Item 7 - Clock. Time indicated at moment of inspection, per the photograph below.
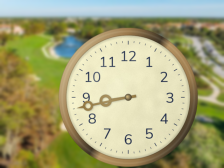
8:43
